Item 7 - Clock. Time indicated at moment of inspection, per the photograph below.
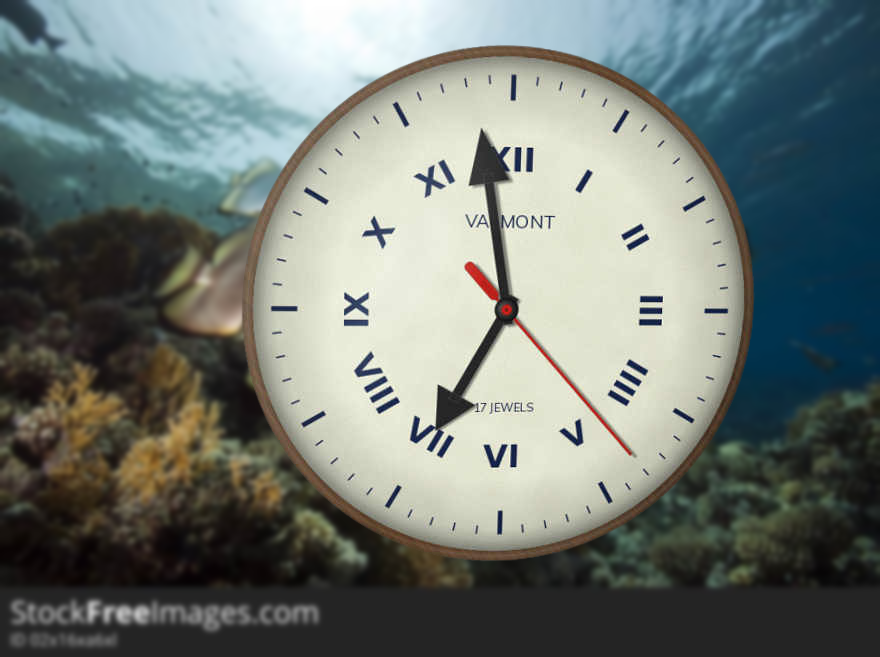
6:58:23
